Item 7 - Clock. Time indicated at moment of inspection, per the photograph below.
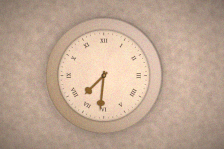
7:31
